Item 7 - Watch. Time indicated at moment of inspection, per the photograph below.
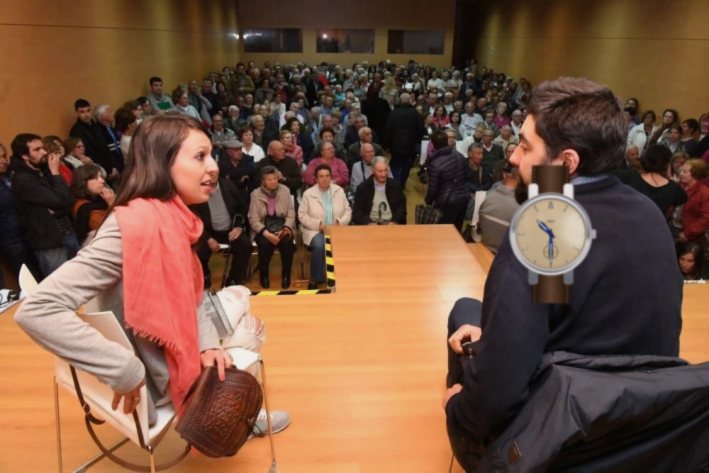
10:30
